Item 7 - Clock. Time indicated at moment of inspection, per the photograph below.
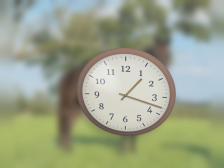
1:18
